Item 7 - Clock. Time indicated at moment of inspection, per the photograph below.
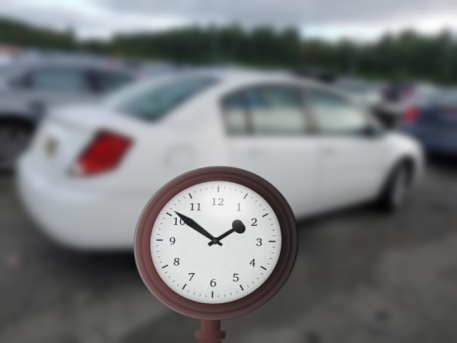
1:51
